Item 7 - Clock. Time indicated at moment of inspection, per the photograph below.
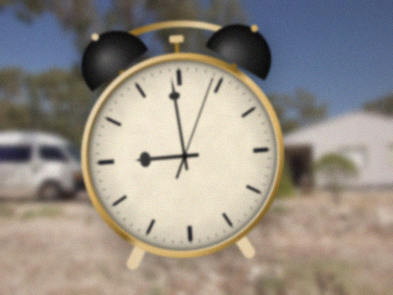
8:59:04
